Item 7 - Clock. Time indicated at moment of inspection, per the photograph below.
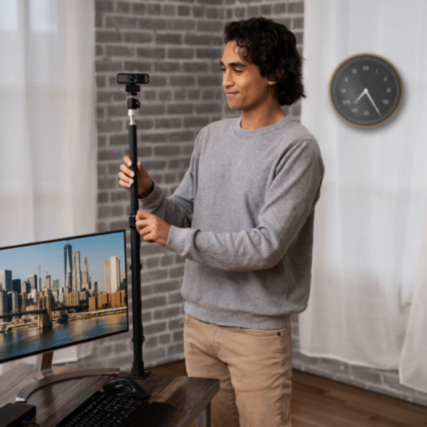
7:25
